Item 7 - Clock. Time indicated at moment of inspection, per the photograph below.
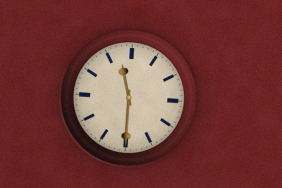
11:30
